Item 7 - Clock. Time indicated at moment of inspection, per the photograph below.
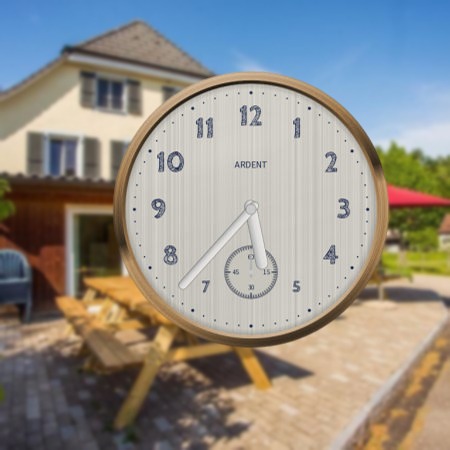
5:37
